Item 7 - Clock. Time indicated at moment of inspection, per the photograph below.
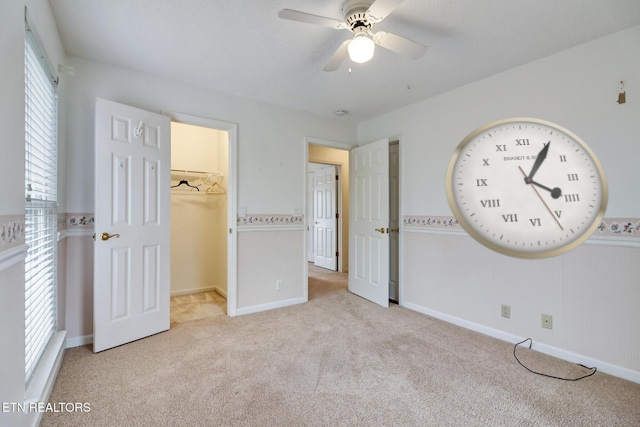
4:05:26
